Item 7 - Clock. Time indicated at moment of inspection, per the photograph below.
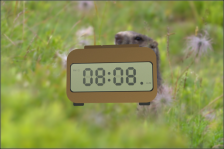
8:08
